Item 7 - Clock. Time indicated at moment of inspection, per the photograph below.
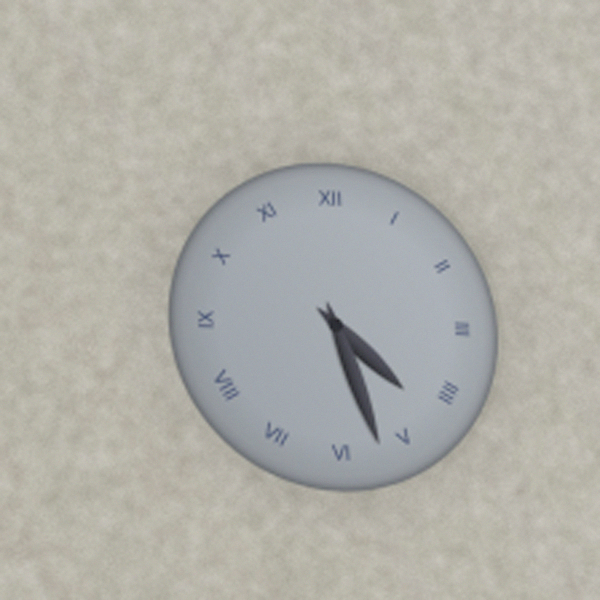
4:27
